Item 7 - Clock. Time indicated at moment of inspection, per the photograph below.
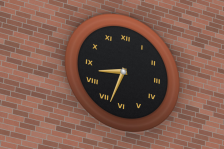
8:33
